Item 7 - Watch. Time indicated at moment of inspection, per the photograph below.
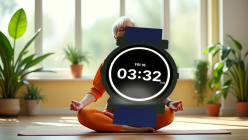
3:32
